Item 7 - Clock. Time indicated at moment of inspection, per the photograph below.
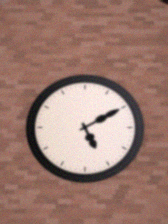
5:10
